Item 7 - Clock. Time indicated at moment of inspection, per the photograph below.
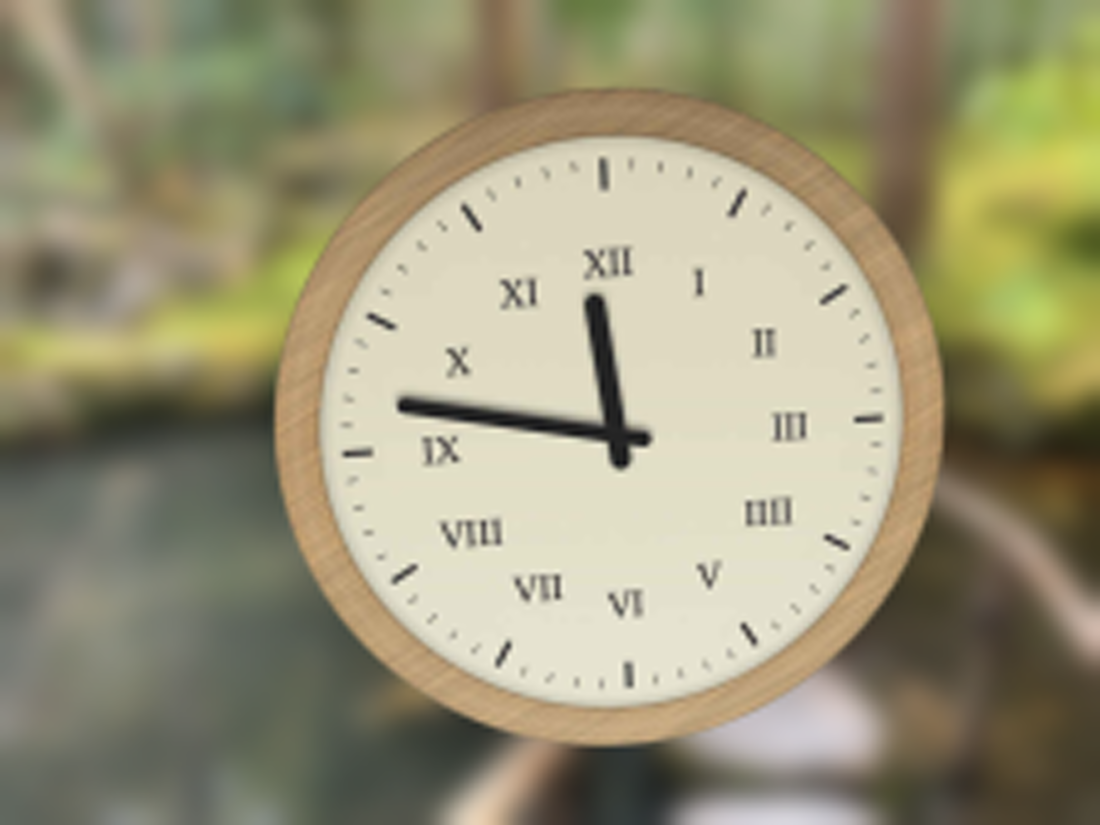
11:47
